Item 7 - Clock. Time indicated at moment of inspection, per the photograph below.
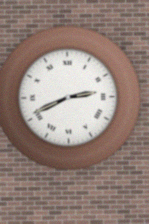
2:41
